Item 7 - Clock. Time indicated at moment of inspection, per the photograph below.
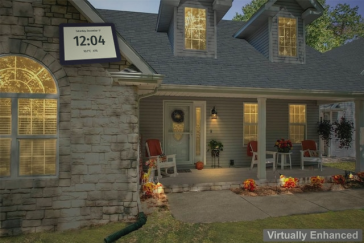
12:04
